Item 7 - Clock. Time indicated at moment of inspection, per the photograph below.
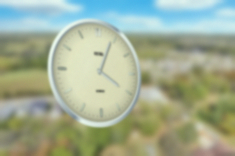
4:04
